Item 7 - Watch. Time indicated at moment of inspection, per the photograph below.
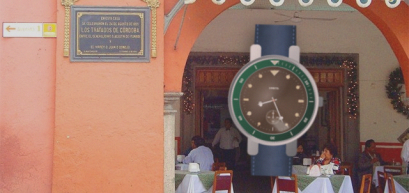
8:26
